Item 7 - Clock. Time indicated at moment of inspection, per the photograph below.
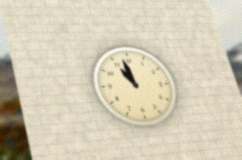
10:58
